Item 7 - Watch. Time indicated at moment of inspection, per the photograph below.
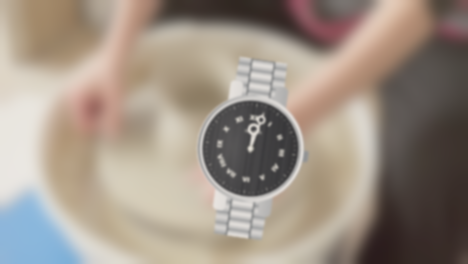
12:02
